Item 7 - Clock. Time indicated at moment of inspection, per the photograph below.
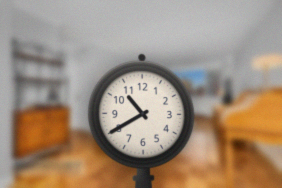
10:40
